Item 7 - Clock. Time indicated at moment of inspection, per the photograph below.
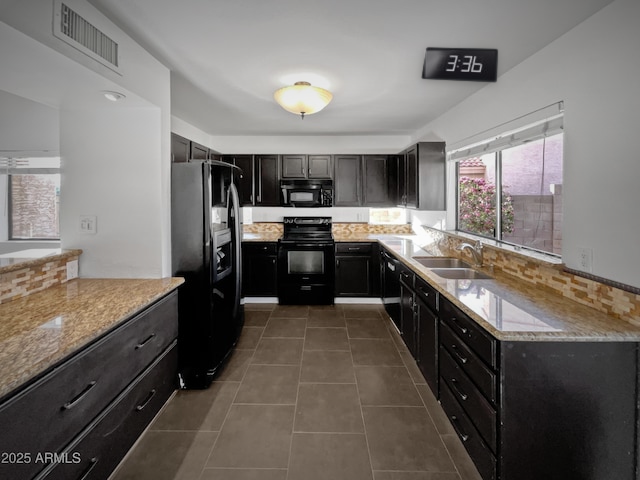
3:36
